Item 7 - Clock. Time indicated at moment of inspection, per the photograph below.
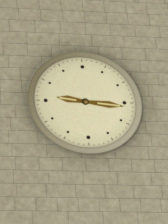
9:16
